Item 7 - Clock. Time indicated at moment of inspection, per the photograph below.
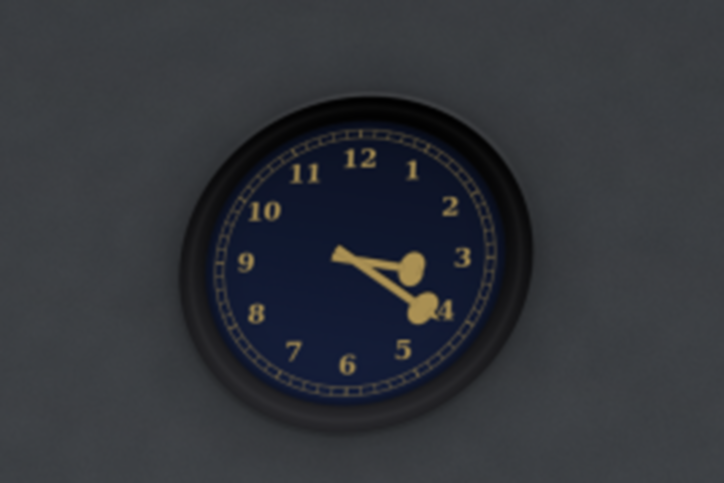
3:21
